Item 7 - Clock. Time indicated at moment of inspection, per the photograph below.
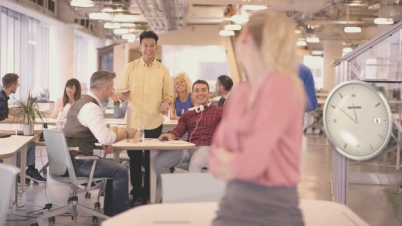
11:51
